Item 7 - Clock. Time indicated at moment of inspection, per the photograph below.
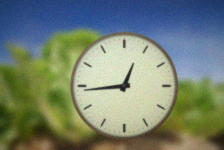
12:44
